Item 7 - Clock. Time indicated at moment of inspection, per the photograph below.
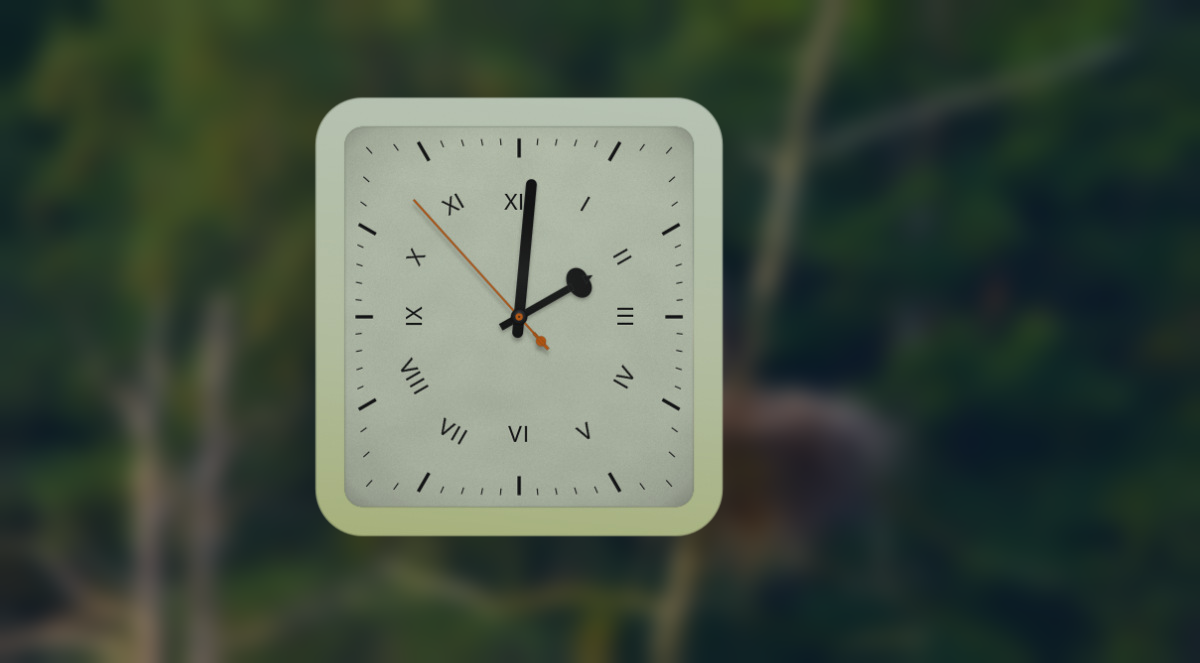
2:00:53
